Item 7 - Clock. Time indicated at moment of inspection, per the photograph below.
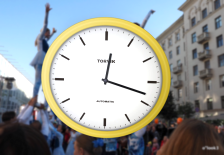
12:18
